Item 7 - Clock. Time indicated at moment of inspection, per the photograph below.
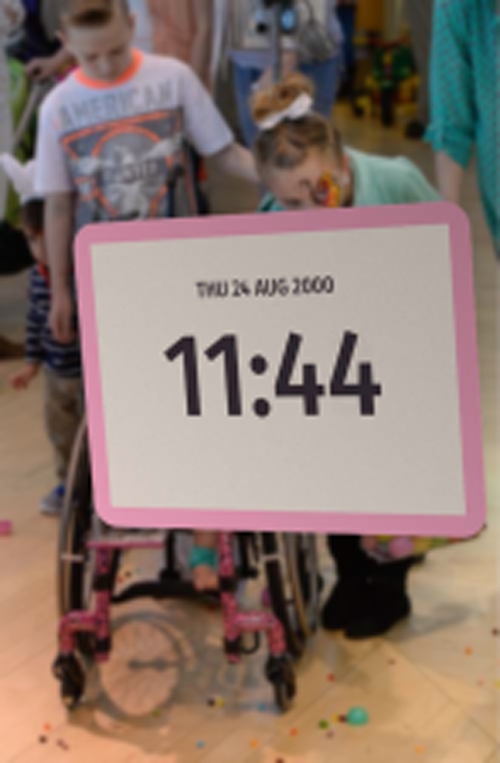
11:44
